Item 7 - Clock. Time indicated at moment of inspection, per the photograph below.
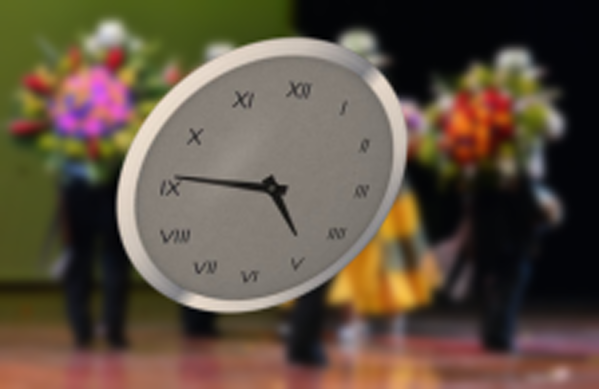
4:46
